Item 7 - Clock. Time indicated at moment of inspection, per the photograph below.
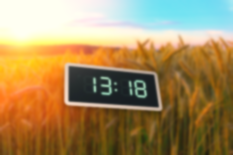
13:18
